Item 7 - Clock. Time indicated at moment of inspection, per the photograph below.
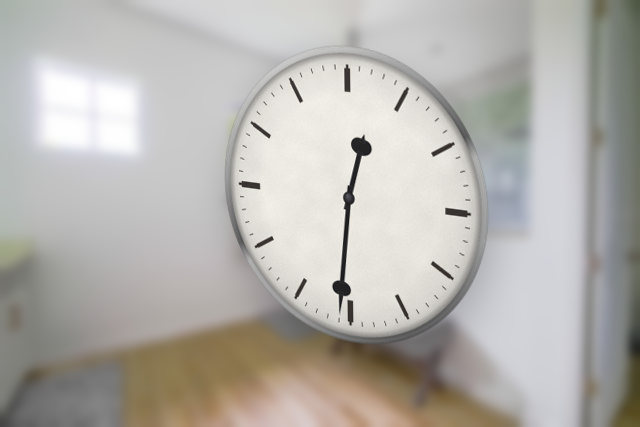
12:31
